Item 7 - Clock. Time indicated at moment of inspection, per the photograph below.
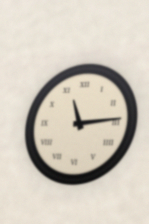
11:14
